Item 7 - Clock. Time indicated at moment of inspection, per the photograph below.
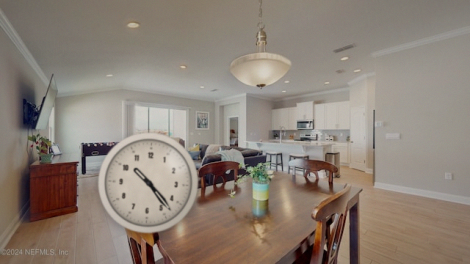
10:23
